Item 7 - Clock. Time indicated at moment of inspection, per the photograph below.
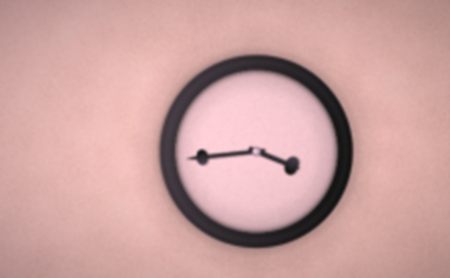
3:44
